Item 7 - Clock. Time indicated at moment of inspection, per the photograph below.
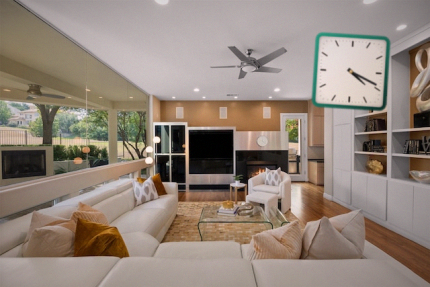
4:19
